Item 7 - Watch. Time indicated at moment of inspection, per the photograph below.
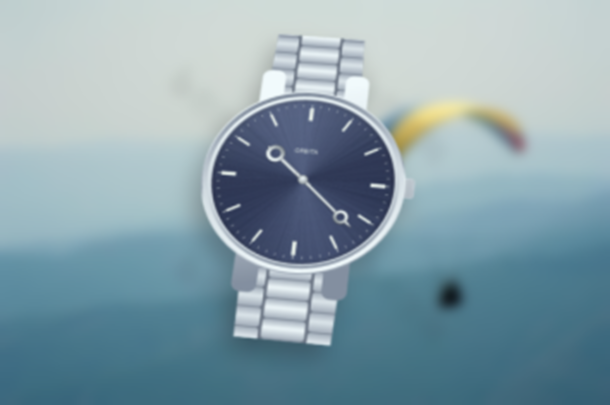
10:22
